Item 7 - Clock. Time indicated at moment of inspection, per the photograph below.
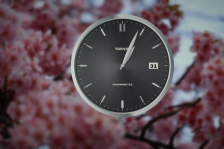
1:04
